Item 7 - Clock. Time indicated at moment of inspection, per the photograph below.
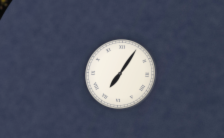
7:05
